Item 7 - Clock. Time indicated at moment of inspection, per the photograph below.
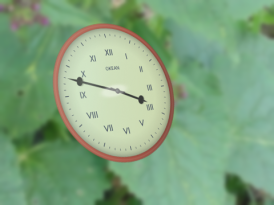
3:48
